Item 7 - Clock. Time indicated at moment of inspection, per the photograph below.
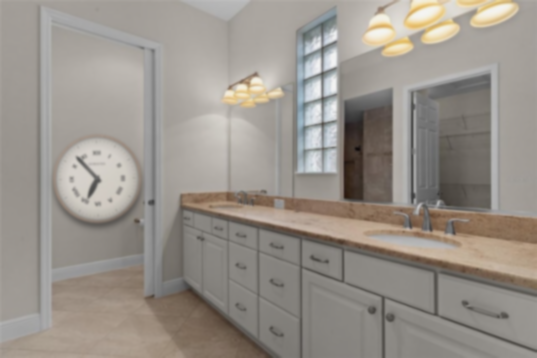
6:53
